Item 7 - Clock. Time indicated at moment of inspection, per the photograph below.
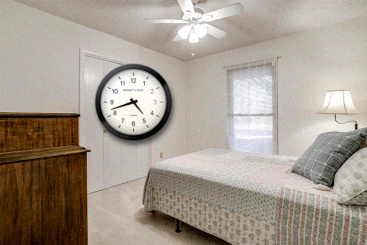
4:42
